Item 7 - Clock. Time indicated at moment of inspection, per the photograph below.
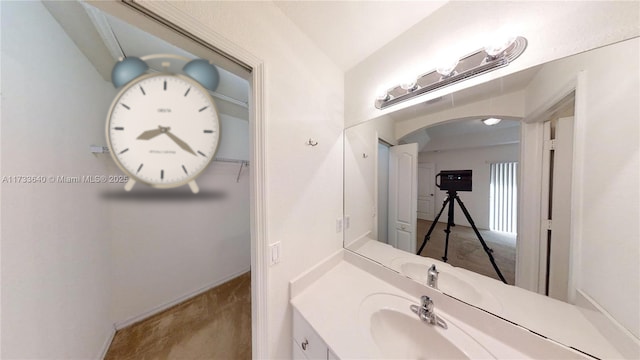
8:21
